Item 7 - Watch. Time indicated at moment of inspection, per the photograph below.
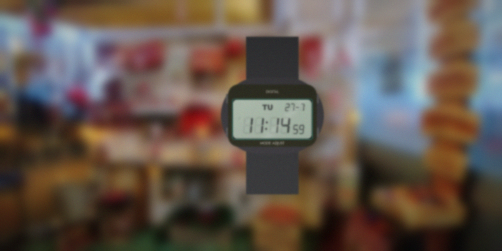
11:14
